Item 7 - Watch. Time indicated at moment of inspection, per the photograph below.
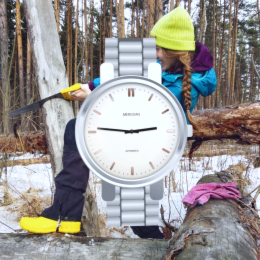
2:46
